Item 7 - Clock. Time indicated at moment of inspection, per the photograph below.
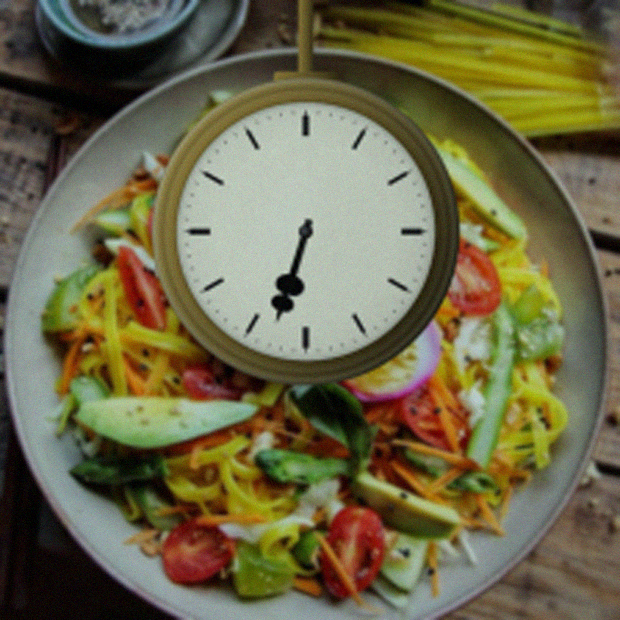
6:33
